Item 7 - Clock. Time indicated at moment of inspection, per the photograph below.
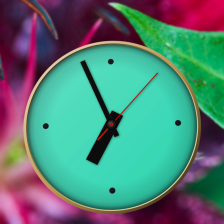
6:56:07
